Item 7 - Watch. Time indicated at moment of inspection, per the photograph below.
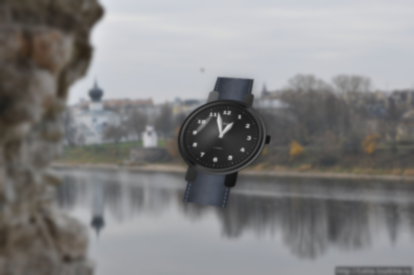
12:57
